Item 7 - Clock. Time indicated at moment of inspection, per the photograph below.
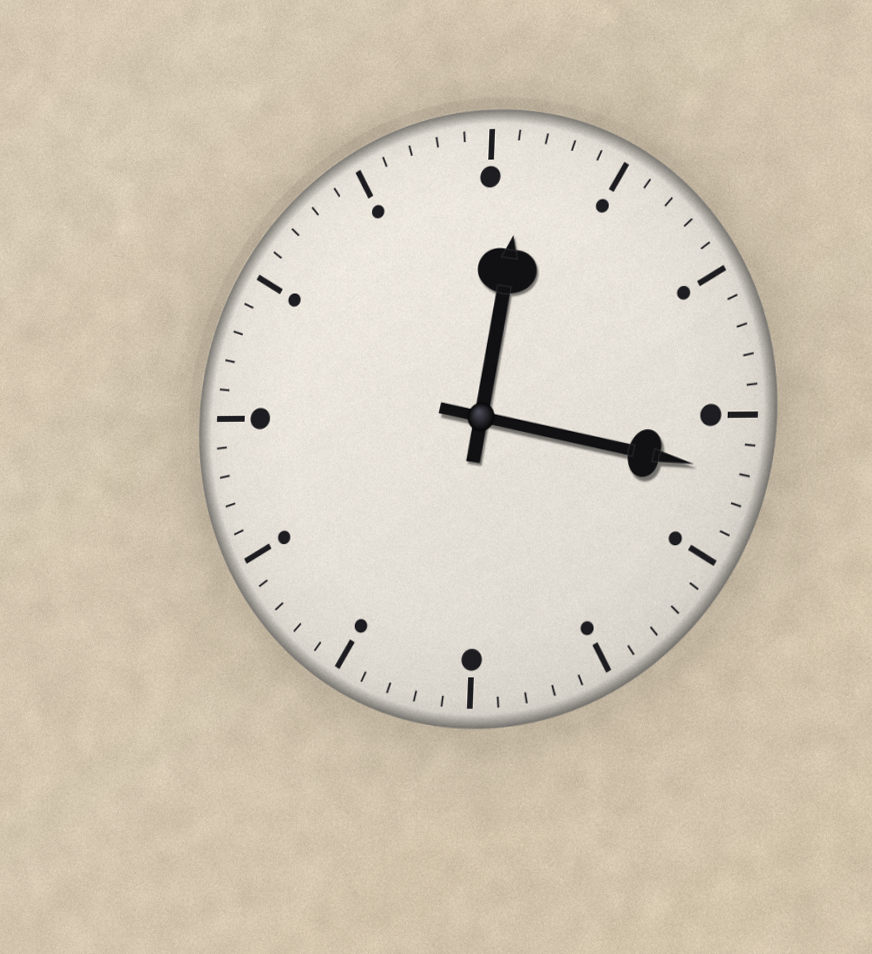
12:17
